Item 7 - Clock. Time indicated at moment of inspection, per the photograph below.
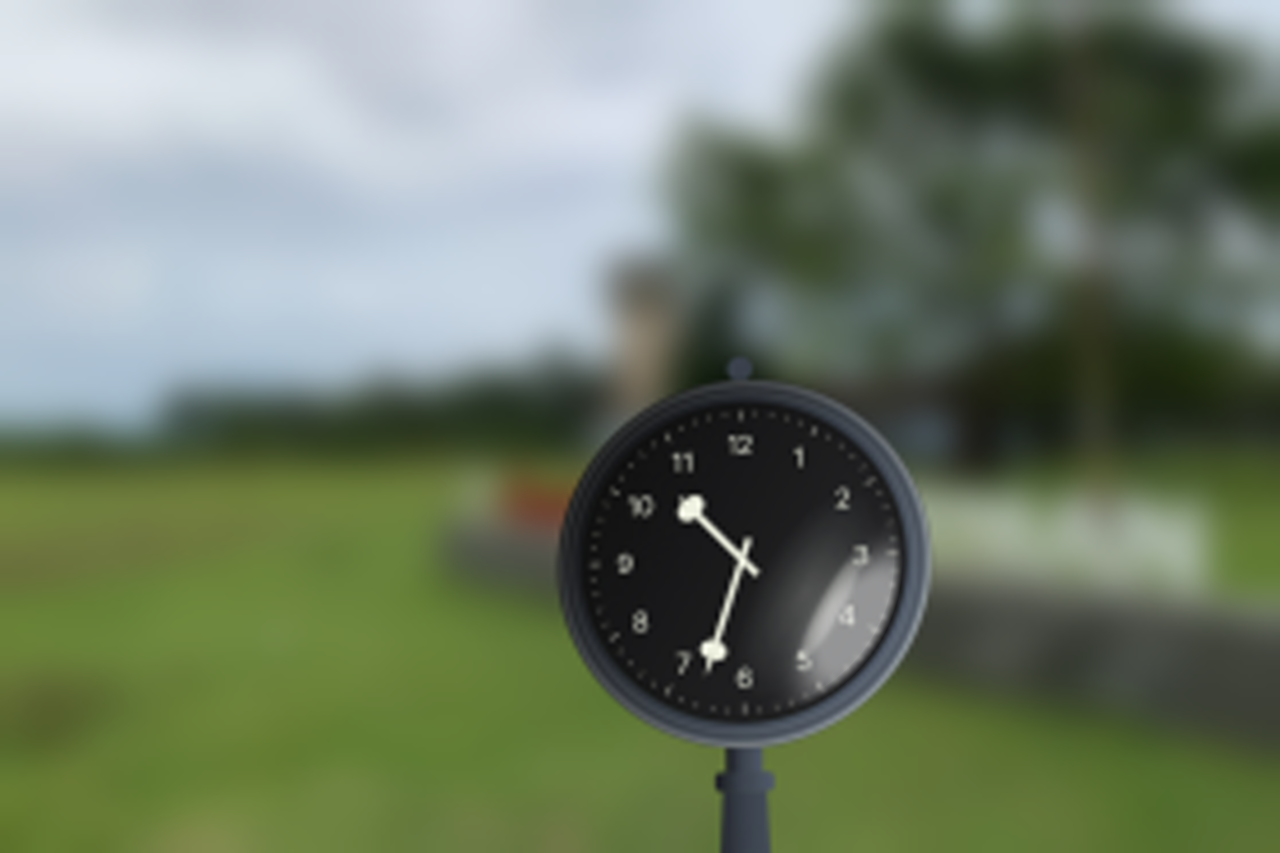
10:33
